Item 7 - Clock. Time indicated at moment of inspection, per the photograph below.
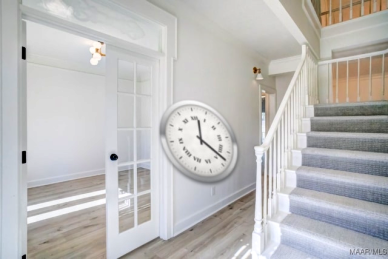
12:23
